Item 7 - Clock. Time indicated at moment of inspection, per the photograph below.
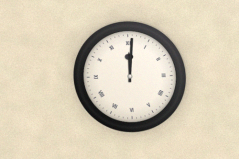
12:01
